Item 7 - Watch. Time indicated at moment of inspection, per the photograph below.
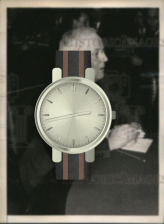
2:43
